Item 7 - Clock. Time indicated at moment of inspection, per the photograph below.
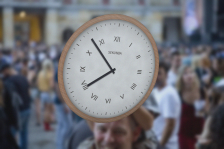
7:53
